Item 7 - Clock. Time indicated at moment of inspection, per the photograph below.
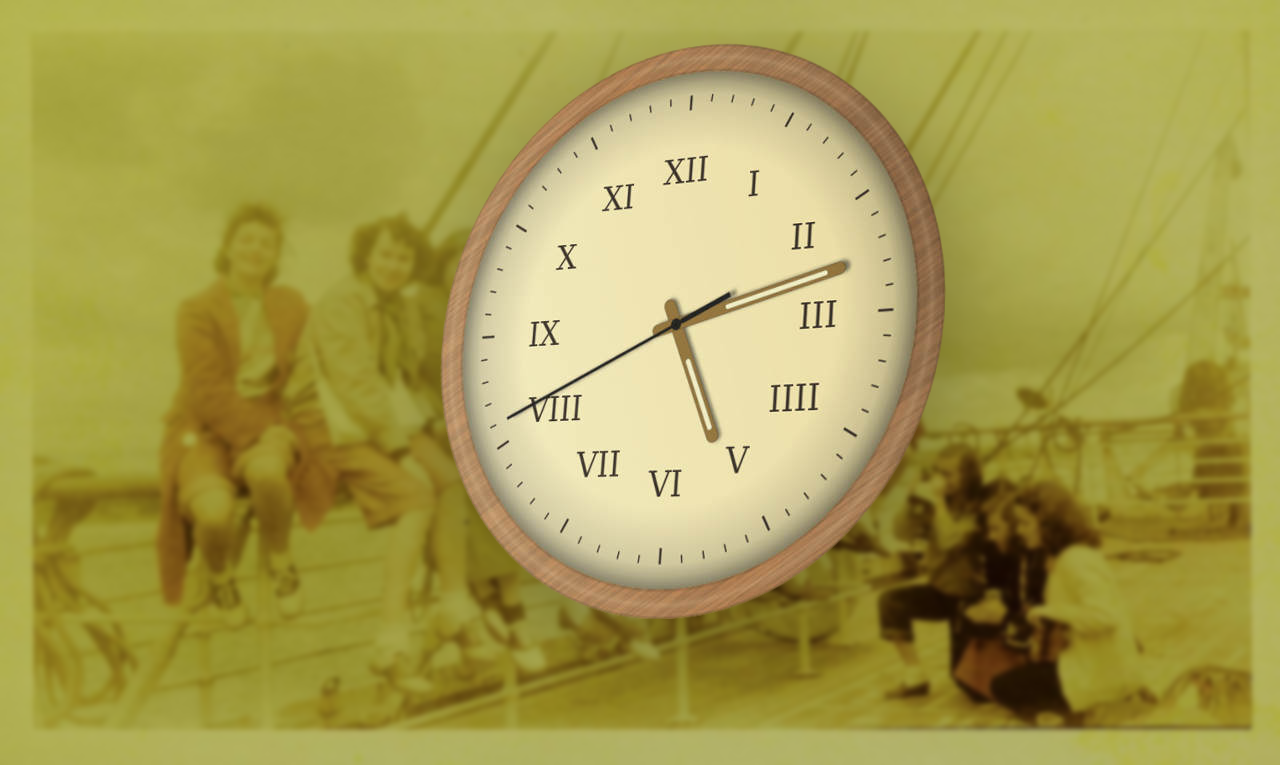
5:12:41
